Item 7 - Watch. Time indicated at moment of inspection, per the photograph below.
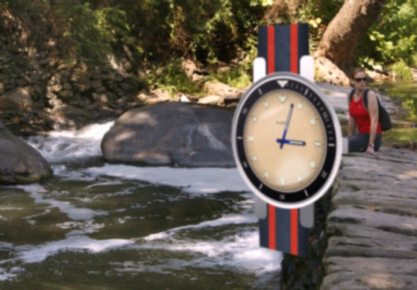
3:03
